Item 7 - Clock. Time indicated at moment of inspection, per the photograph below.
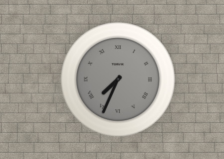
7:34
